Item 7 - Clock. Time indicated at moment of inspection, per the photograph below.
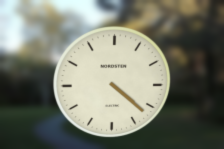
4:22
